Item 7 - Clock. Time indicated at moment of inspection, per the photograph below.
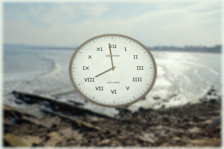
7:59
